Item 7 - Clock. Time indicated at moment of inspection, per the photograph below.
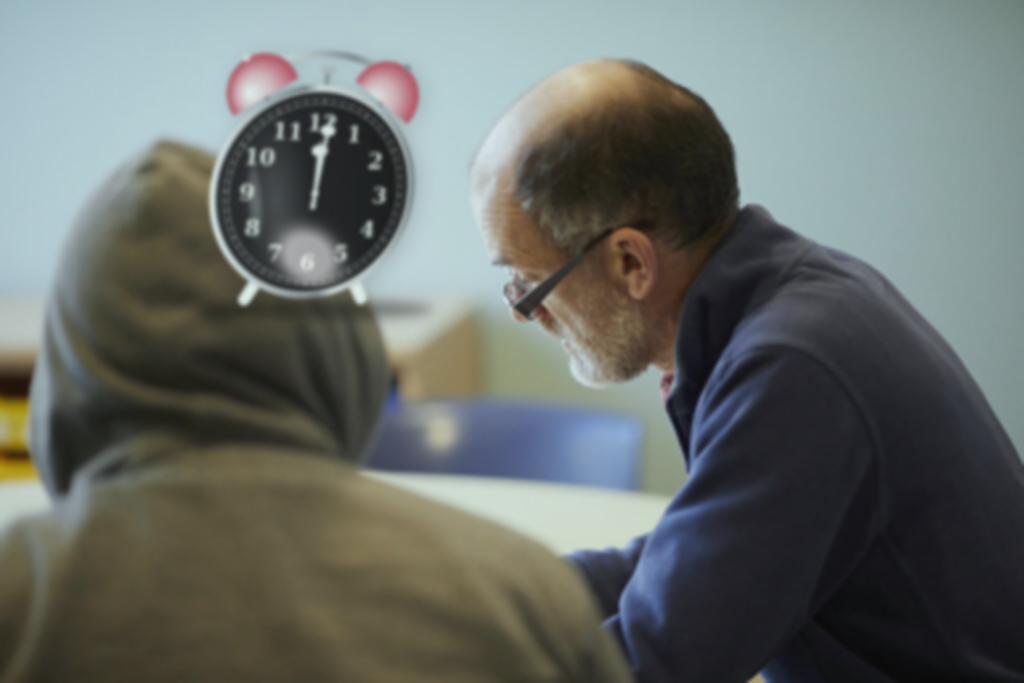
12:01
